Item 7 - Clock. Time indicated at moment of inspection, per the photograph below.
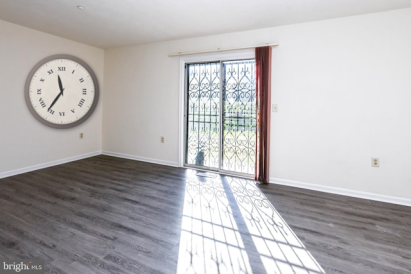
11:36
